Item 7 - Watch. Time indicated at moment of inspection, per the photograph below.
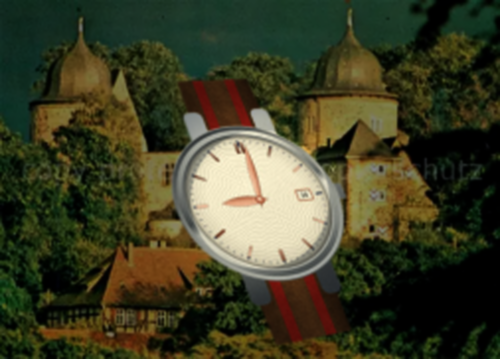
9:01
